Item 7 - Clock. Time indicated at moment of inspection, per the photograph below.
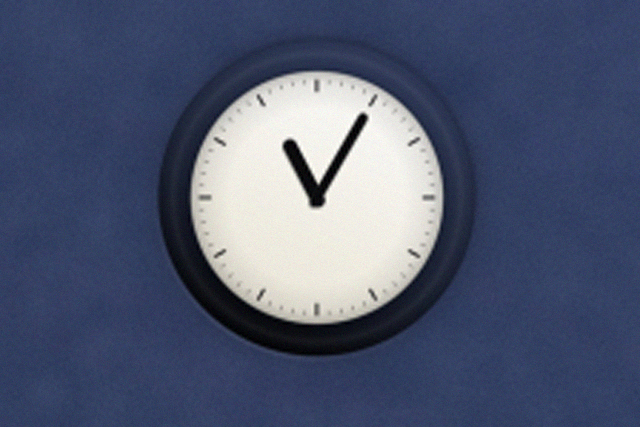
11:05
